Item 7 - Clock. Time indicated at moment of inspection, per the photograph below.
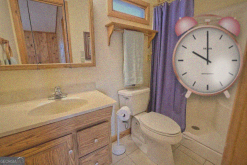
10:00
